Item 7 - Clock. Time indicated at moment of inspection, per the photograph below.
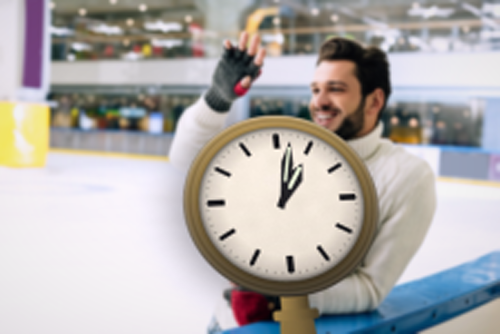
1:02
